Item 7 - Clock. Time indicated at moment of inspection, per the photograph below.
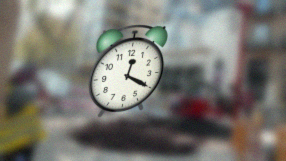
12:20
